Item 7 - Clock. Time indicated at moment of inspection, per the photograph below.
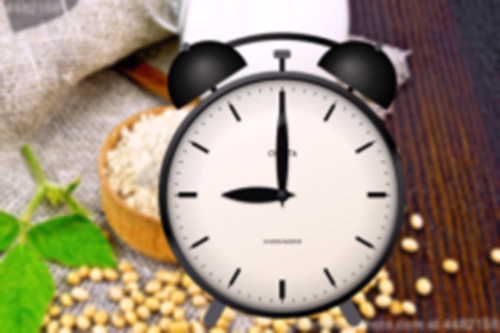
9:00
